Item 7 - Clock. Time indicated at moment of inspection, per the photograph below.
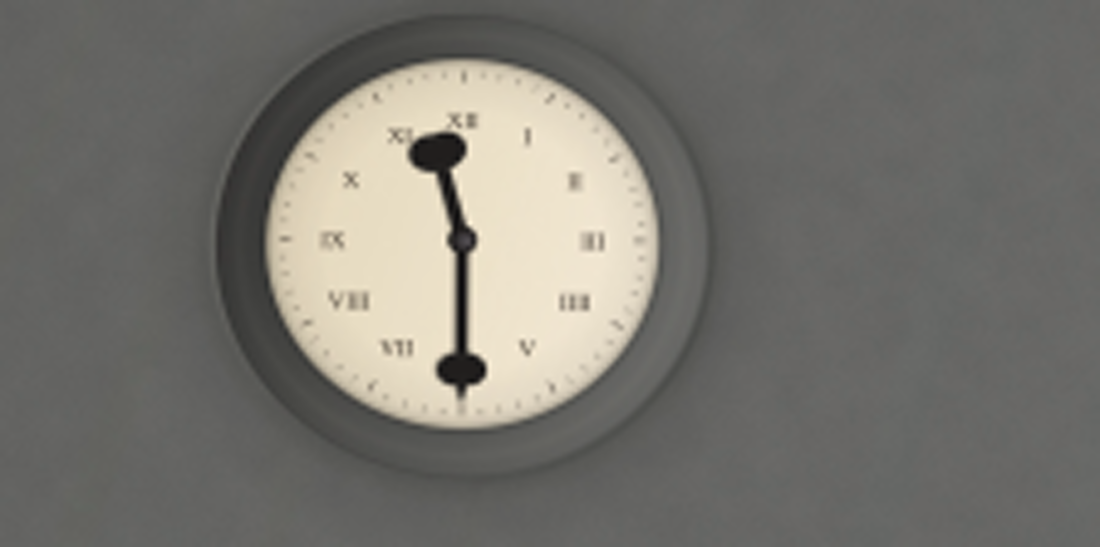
11:30
